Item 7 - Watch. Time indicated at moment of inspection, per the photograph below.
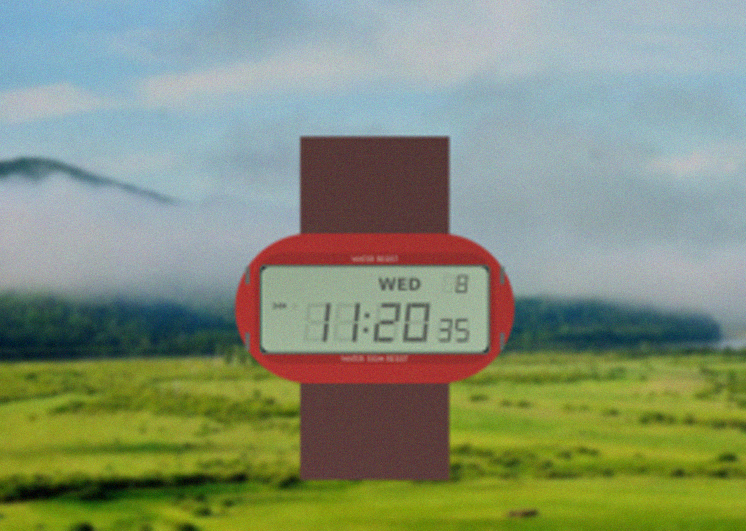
11:20:35
